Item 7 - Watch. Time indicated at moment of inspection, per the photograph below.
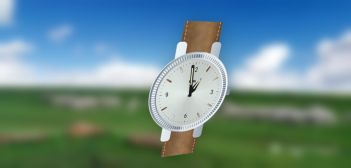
12:59
